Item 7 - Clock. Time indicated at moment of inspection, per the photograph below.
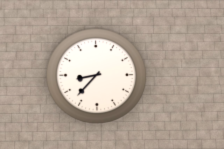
8:37
